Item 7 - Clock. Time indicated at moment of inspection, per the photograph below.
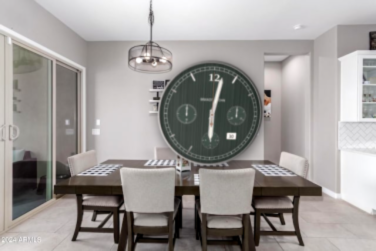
6:02
